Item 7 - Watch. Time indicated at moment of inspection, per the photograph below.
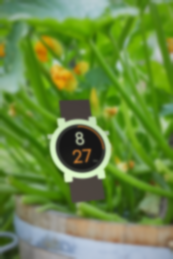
8:27
